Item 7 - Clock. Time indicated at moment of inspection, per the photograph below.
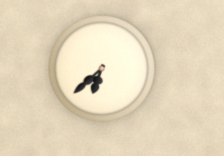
6:38
